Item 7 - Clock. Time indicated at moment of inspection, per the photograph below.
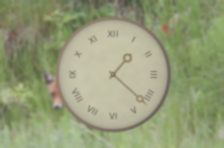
1:22
